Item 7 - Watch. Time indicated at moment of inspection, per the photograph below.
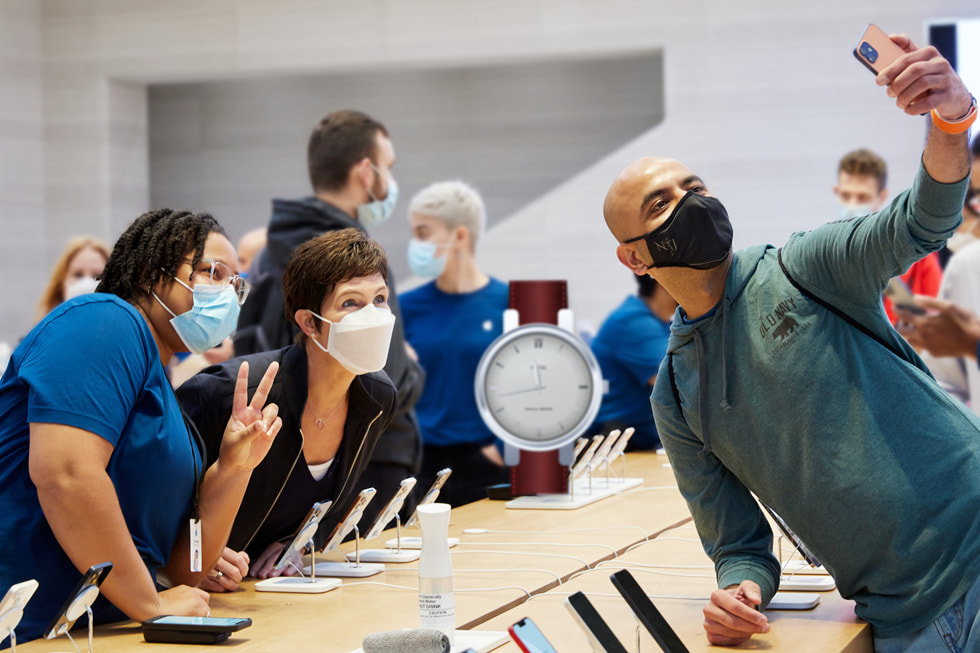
11:43
